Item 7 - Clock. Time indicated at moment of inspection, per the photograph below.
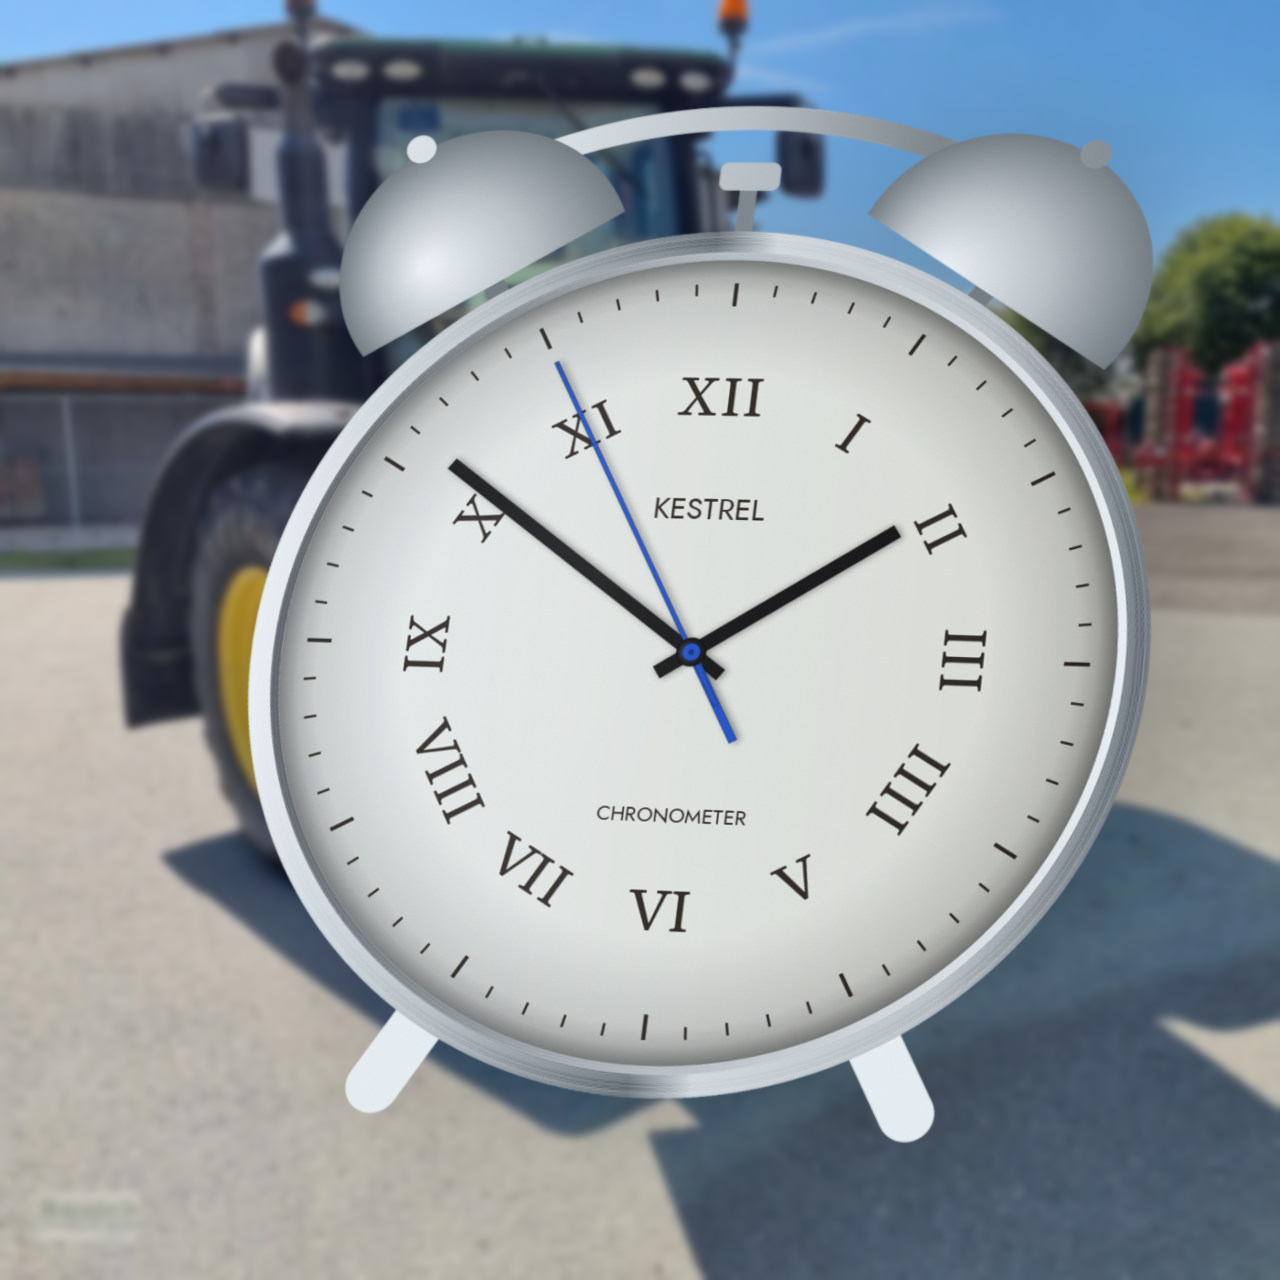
1:50:55
